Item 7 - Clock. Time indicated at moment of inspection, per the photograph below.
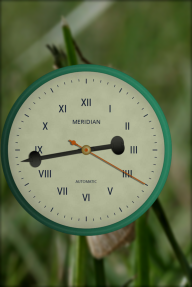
2:43:20
